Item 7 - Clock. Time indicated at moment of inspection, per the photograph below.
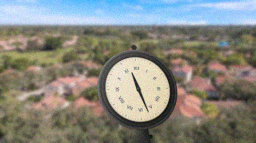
11:27
